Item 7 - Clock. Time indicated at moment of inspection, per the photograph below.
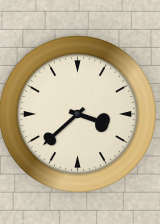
3:38
